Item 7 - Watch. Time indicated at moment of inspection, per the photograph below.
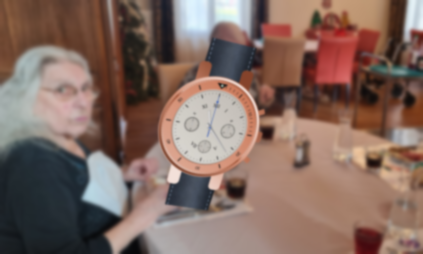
11:22
